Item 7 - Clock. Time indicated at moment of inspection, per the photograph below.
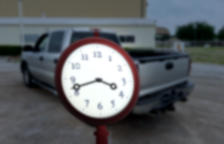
3:42
